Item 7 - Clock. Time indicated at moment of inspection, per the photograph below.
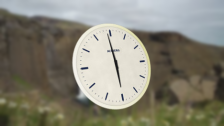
5:59
